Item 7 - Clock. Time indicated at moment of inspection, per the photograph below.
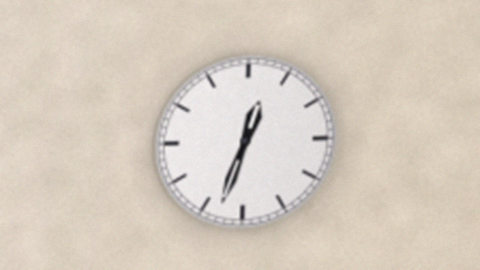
12:33
